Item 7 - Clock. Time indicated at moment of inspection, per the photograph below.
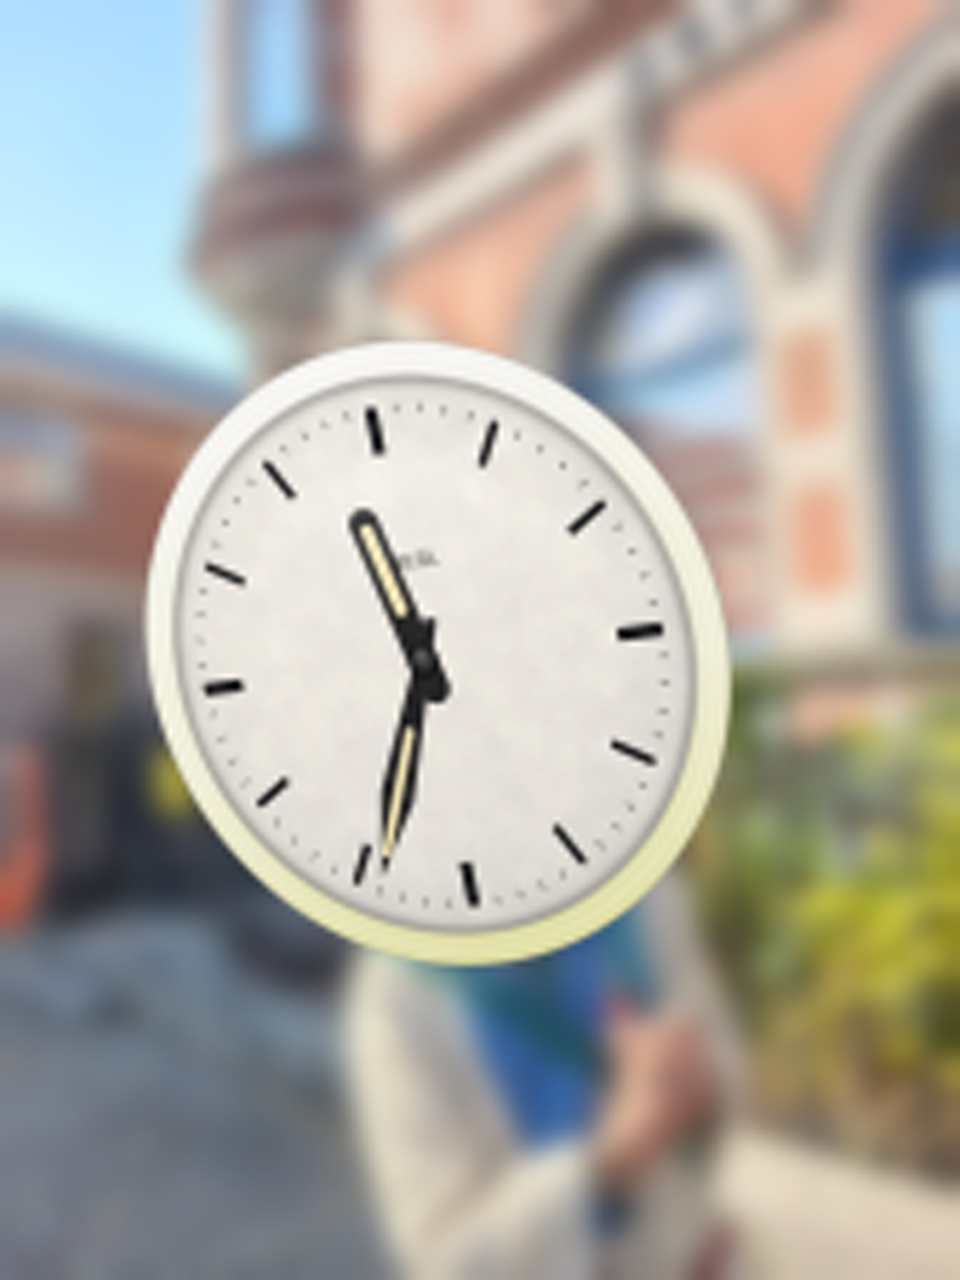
11:34
